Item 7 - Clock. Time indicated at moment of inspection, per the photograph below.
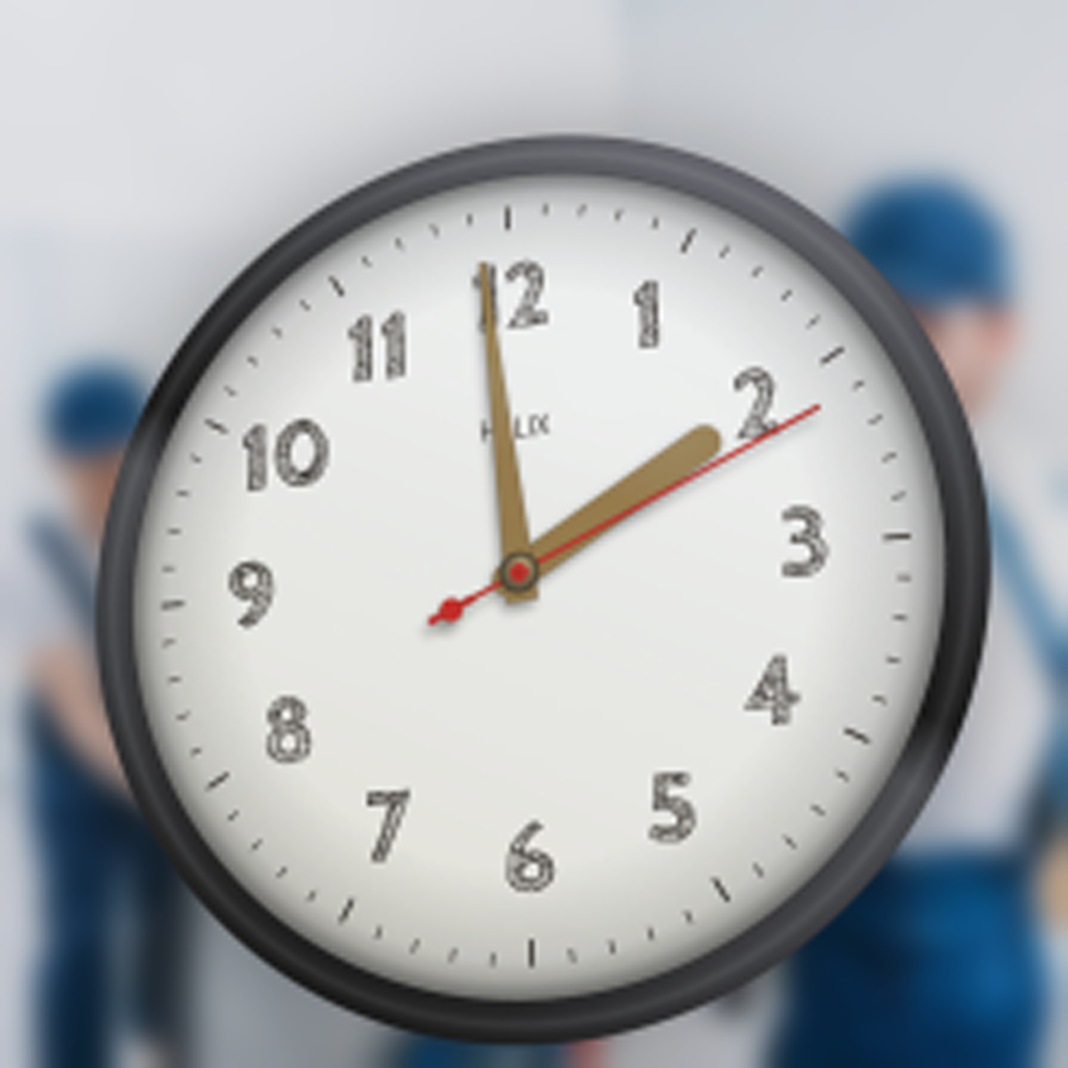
1:59:11
